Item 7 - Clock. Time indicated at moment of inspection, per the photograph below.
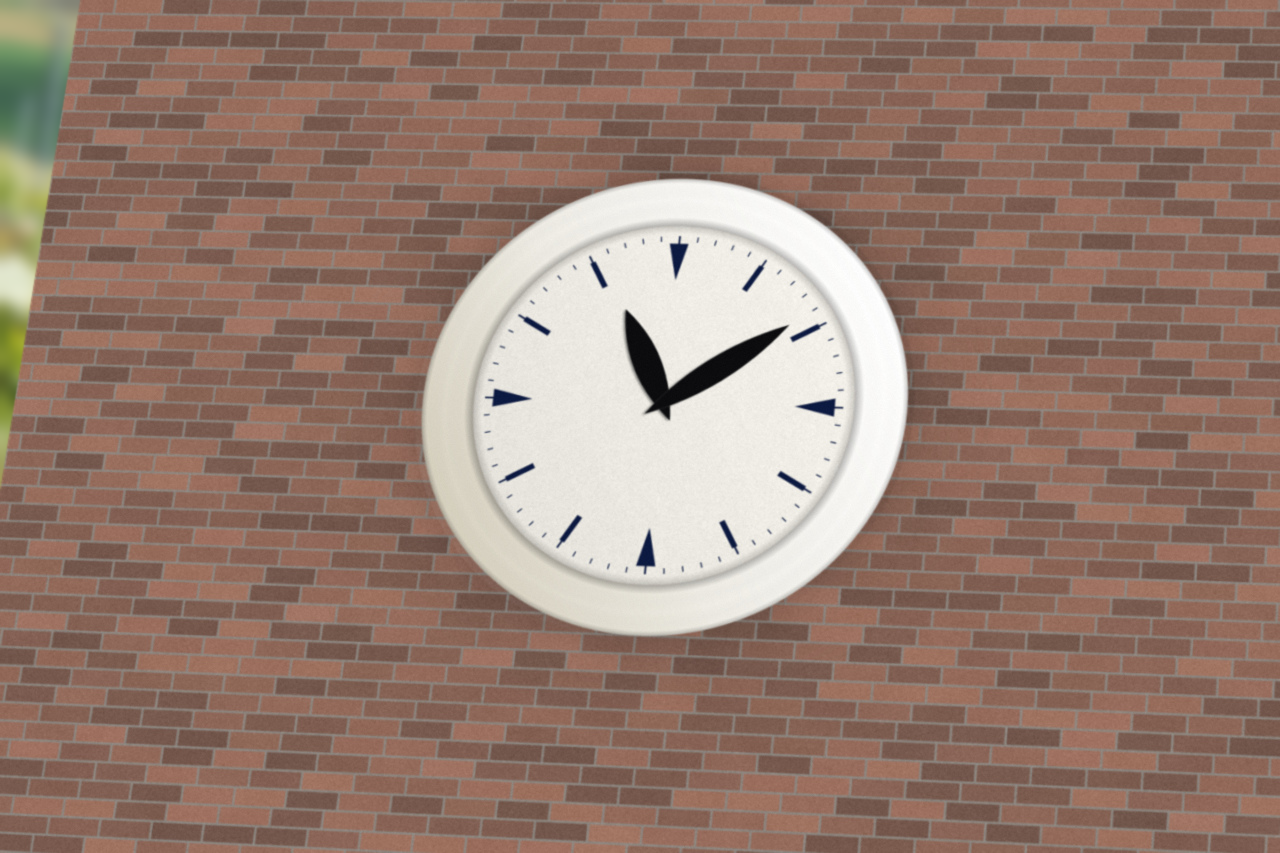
11:09
